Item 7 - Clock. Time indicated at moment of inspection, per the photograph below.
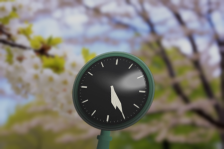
5:25
